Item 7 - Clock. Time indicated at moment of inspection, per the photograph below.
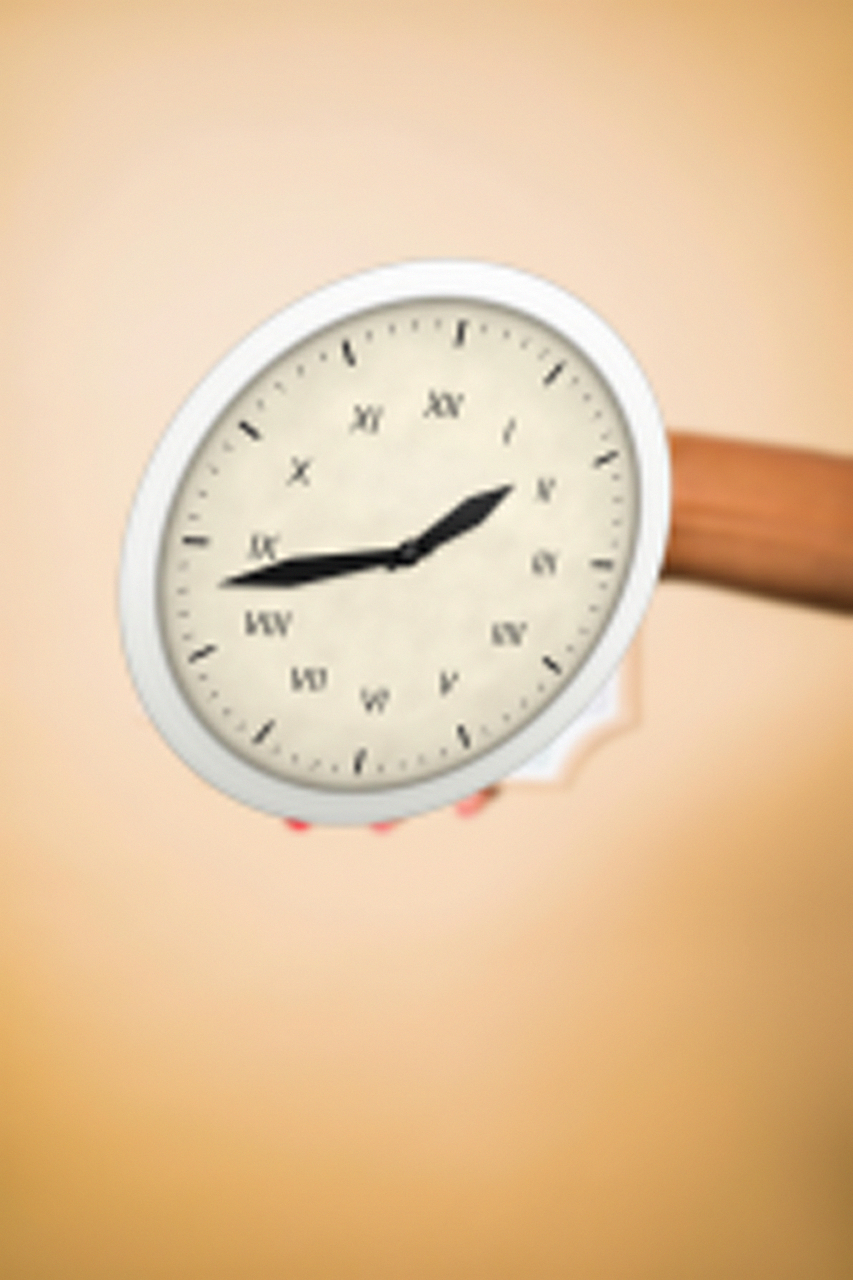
1:43
